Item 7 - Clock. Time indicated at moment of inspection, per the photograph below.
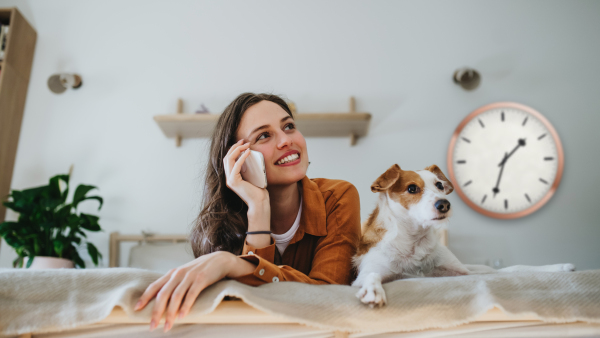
1:33
